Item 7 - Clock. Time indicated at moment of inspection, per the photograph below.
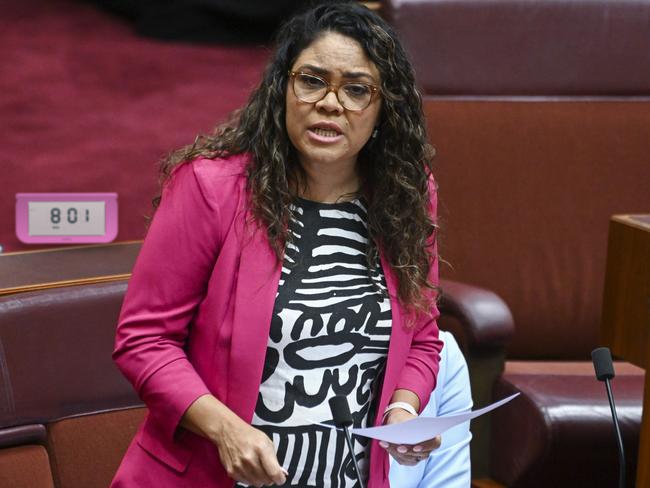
8:01
